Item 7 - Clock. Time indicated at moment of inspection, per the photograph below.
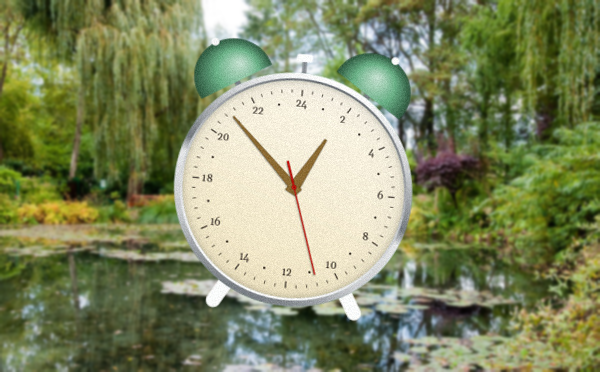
1:52:27
